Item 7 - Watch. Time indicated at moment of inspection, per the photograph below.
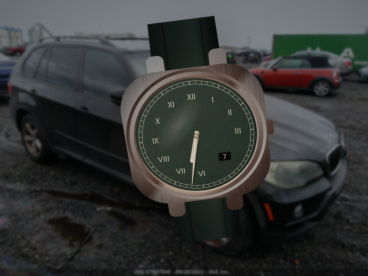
6:32
